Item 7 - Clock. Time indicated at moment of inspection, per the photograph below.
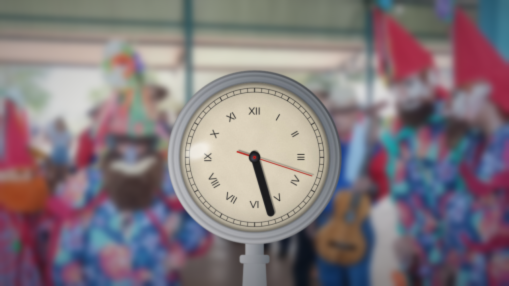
5:27:18
